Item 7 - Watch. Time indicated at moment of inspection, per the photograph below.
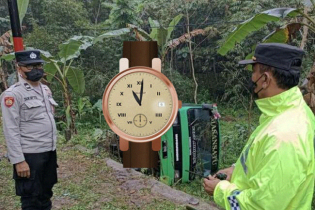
11:01
